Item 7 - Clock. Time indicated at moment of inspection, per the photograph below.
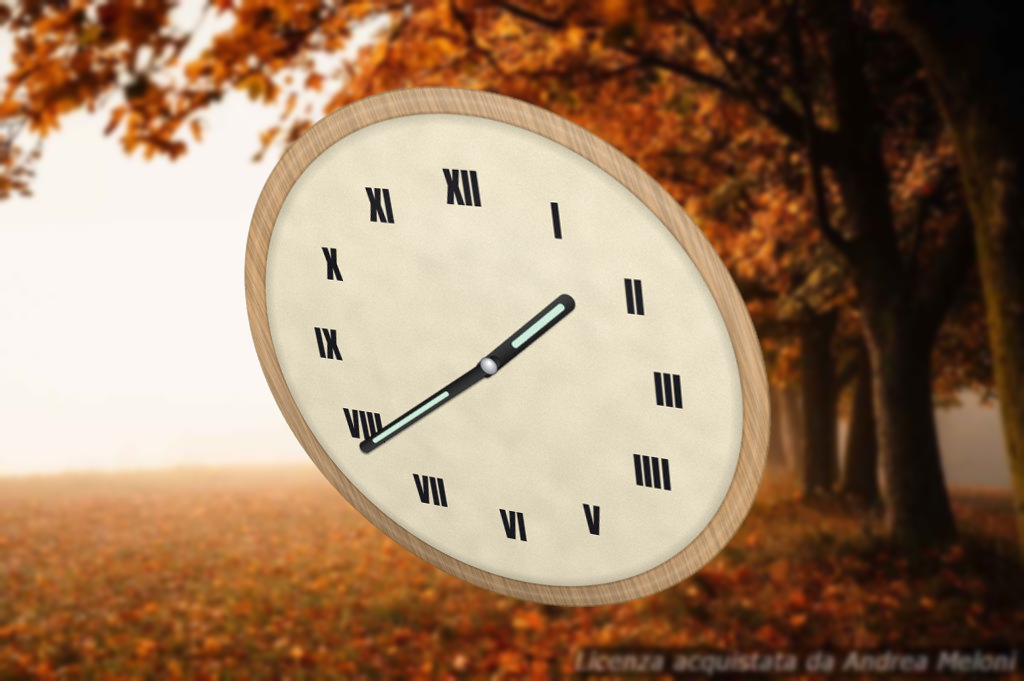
1:39
